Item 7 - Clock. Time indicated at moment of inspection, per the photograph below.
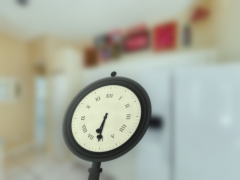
6:31
